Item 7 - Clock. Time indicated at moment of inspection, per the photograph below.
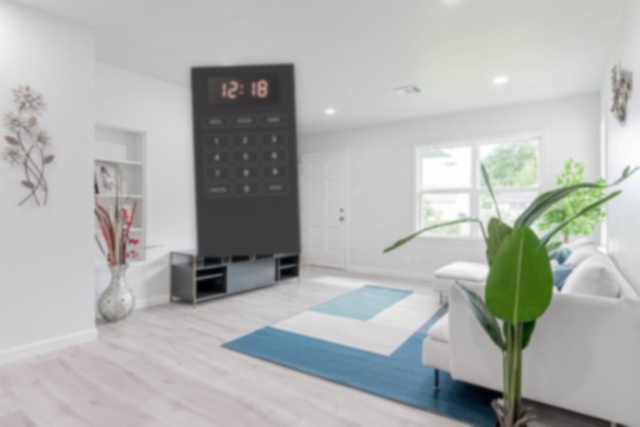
12:18
